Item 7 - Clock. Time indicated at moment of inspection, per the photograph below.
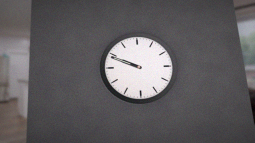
9:49
